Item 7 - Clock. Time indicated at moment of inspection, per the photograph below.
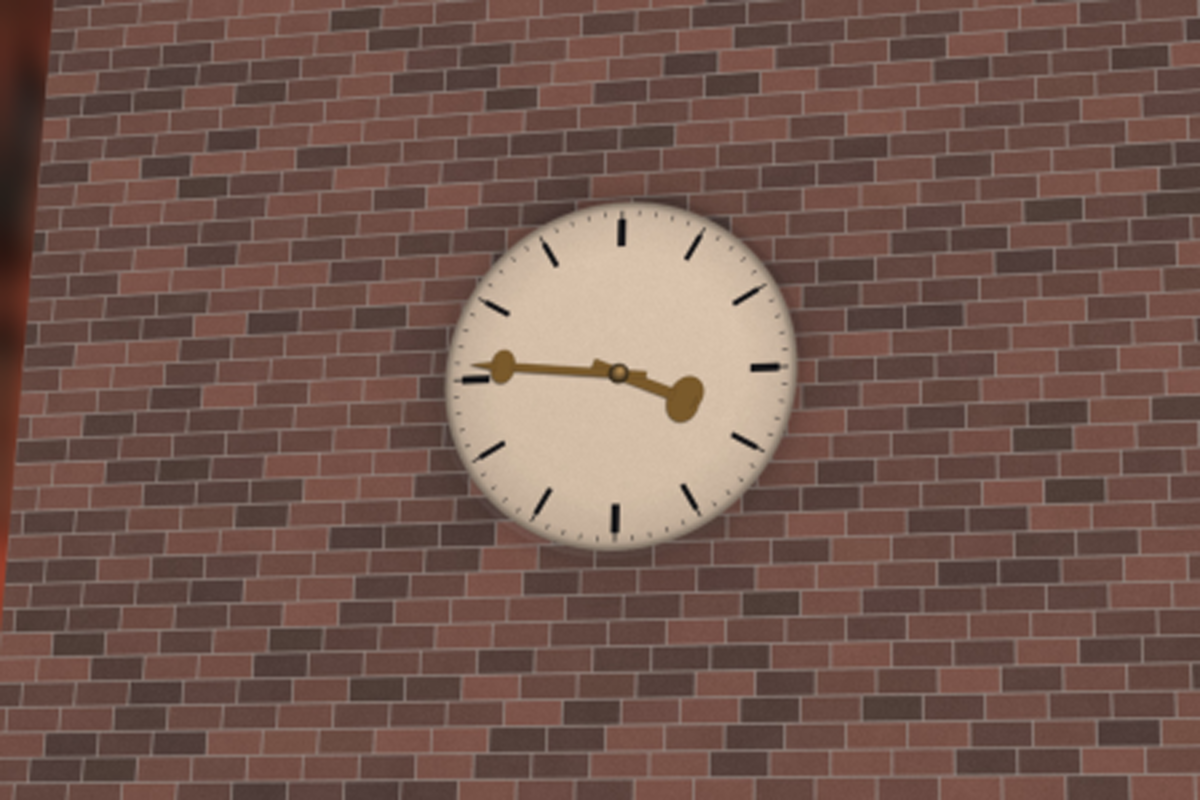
3:46
